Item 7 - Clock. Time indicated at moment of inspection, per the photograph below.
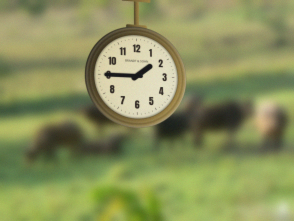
1:45
